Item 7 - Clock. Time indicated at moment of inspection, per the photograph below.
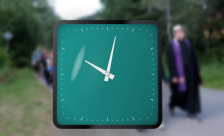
10:02
